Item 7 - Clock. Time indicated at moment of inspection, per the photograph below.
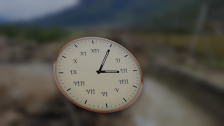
3:05
